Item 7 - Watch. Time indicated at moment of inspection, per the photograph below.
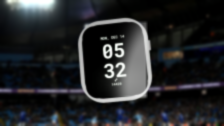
5:32
